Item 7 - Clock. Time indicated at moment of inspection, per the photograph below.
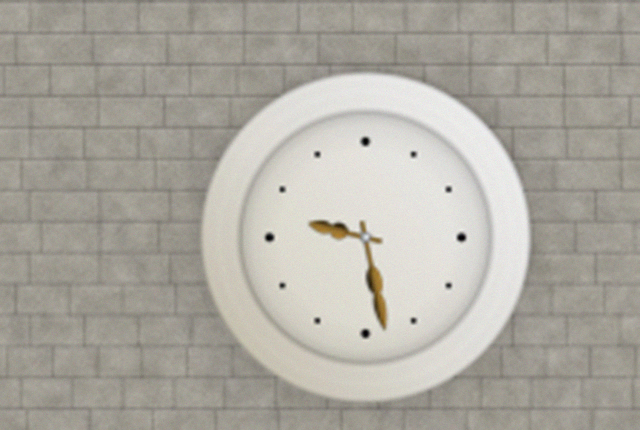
9:28
